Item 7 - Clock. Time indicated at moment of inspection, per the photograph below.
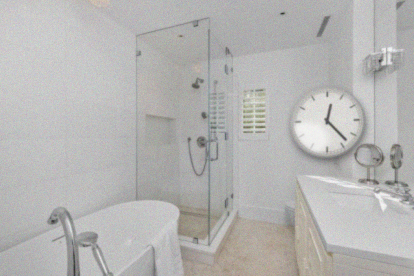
12:23
